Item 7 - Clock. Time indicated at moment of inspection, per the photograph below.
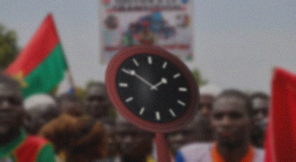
1:51
